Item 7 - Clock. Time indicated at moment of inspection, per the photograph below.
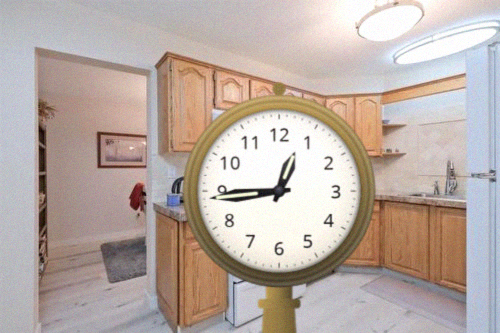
12:44
